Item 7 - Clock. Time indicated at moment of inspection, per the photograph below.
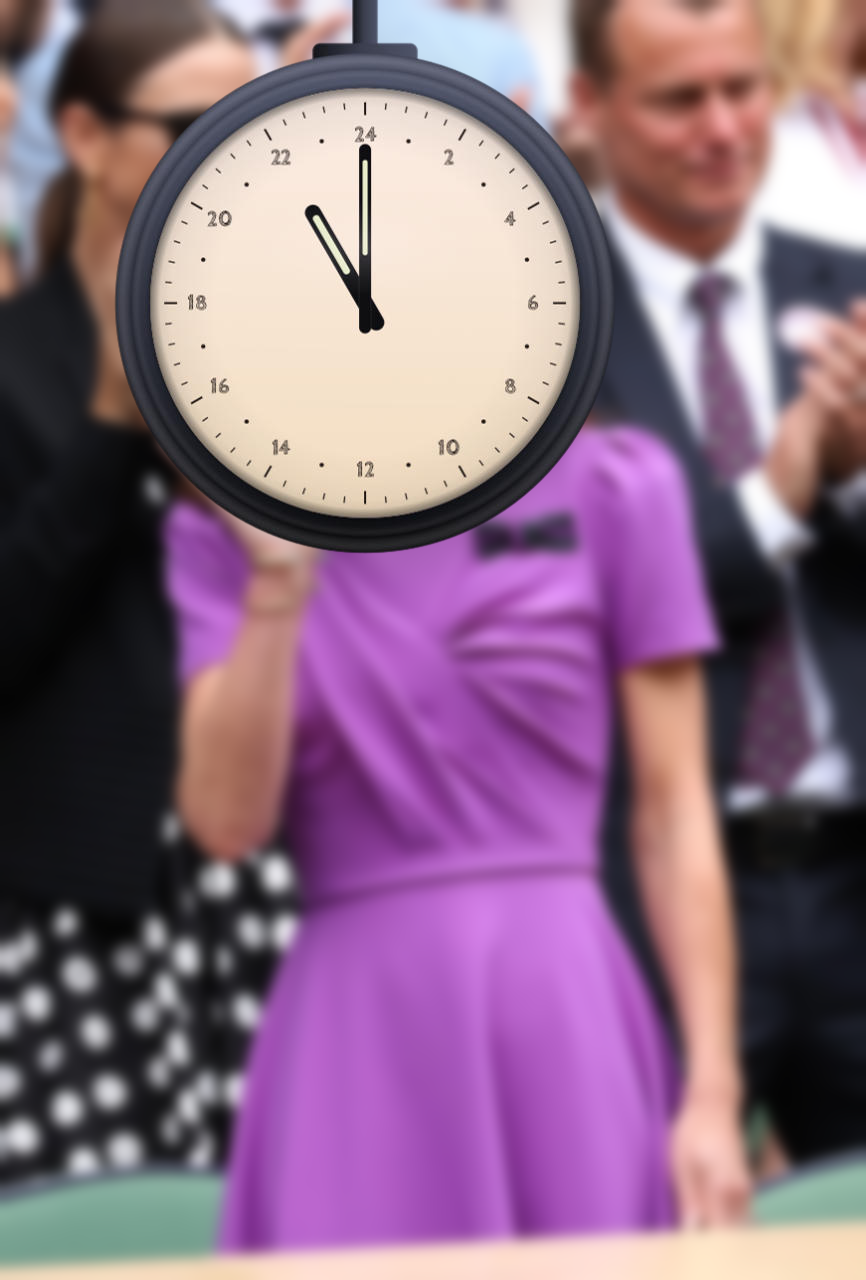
22:00
